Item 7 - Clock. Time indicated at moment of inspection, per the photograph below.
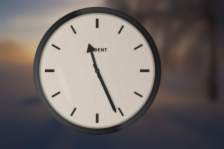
11:26
